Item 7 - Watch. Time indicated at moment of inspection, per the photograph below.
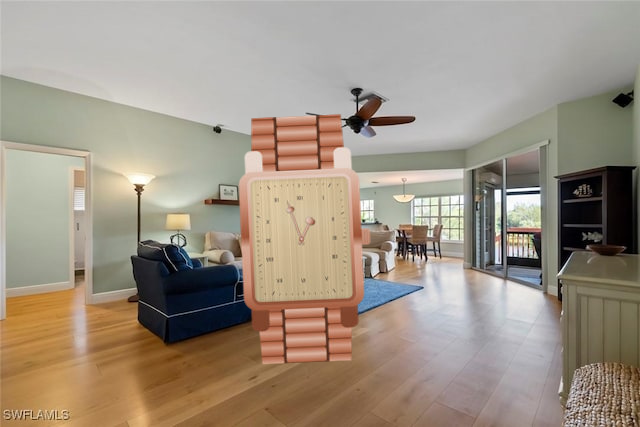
12:57
